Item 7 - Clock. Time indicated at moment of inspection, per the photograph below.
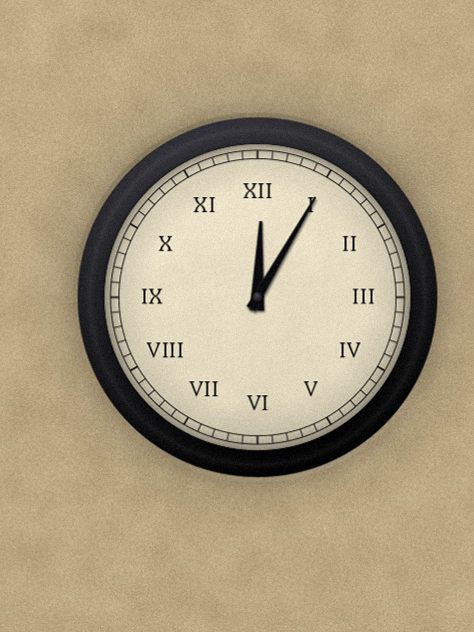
12:05
